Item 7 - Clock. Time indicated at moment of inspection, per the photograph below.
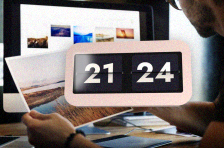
21:24
